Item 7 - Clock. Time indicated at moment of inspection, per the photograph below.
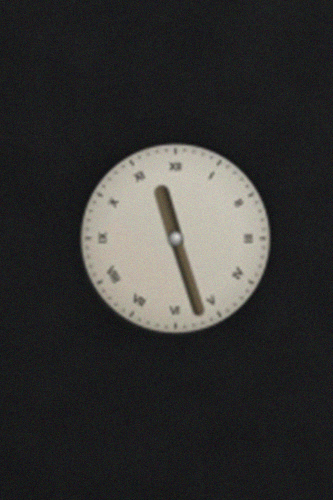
11:27
